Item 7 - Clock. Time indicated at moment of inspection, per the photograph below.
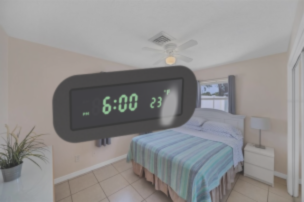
6:00
